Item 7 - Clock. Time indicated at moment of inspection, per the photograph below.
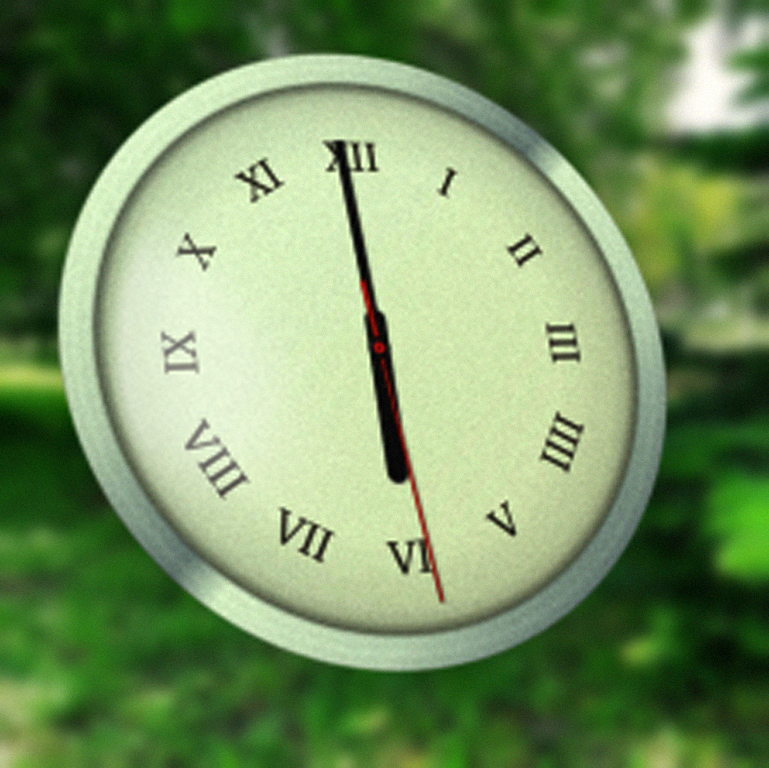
5:59:29
